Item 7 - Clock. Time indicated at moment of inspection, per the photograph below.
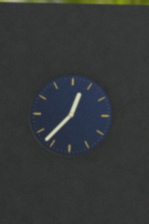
12:37
